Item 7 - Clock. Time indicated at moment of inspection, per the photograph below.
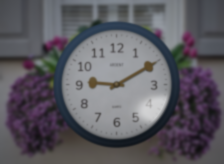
9:10
